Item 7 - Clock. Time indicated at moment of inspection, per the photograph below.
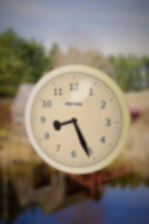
8:26
